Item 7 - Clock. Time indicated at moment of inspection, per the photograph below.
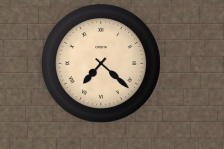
7:22
